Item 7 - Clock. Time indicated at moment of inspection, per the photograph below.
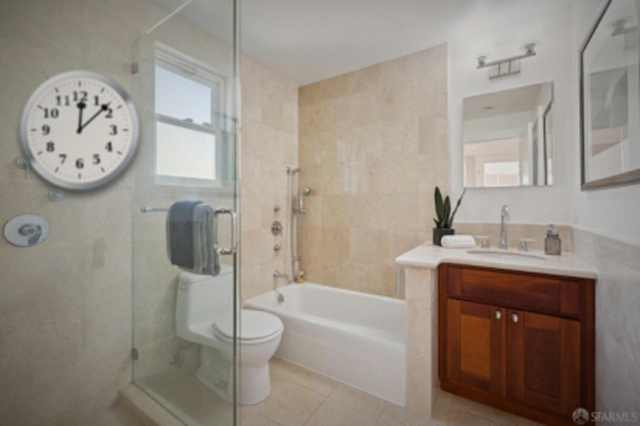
12:08
